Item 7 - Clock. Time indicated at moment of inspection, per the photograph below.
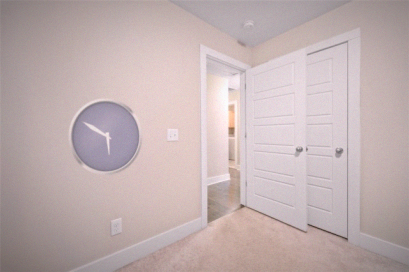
5:50
